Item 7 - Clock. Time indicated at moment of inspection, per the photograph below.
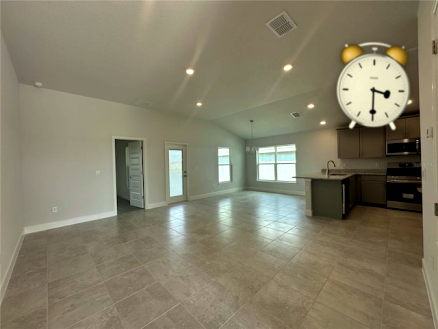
3:30
